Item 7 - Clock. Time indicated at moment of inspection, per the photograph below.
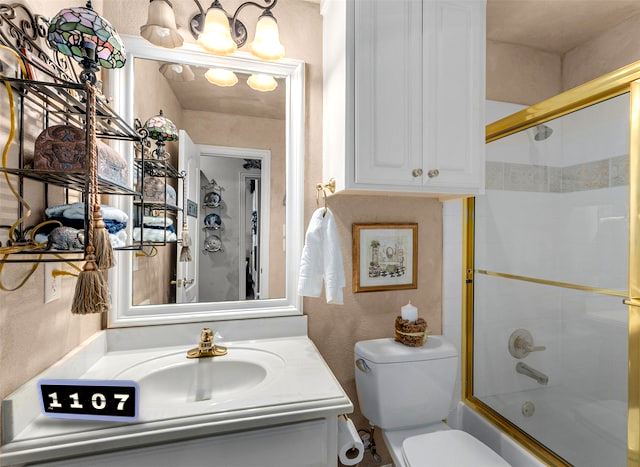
11:07
